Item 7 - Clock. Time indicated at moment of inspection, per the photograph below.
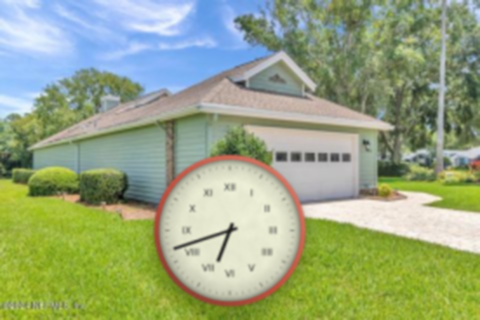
6:42
